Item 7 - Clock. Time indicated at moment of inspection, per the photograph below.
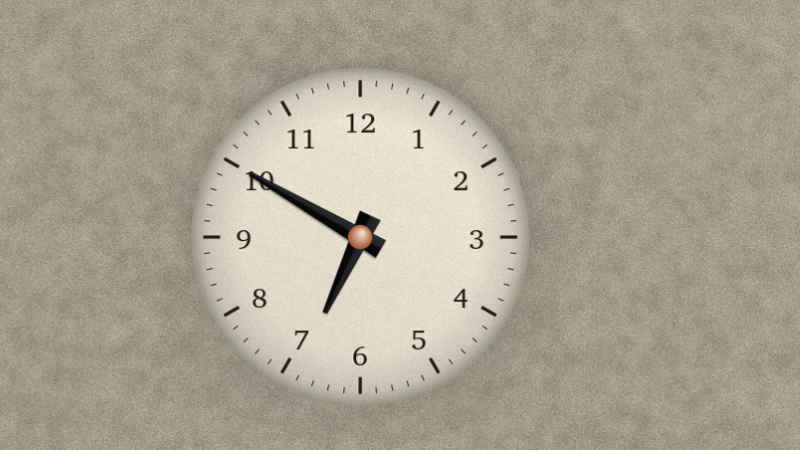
6:50
